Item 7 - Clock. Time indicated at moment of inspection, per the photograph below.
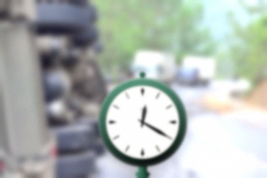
12:20
